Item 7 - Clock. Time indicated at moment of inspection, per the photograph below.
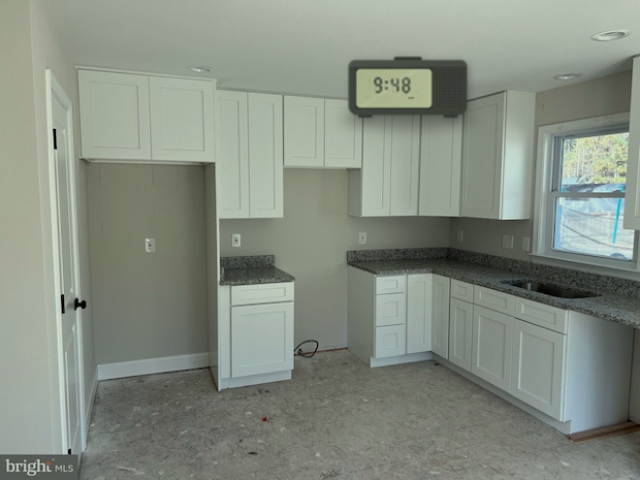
9:48
